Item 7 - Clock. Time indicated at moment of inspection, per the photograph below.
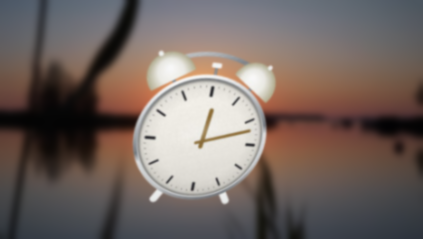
12:12
